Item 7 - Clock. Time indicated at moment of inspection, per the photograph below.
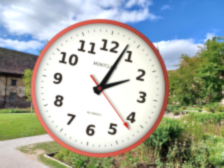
2:03:22
